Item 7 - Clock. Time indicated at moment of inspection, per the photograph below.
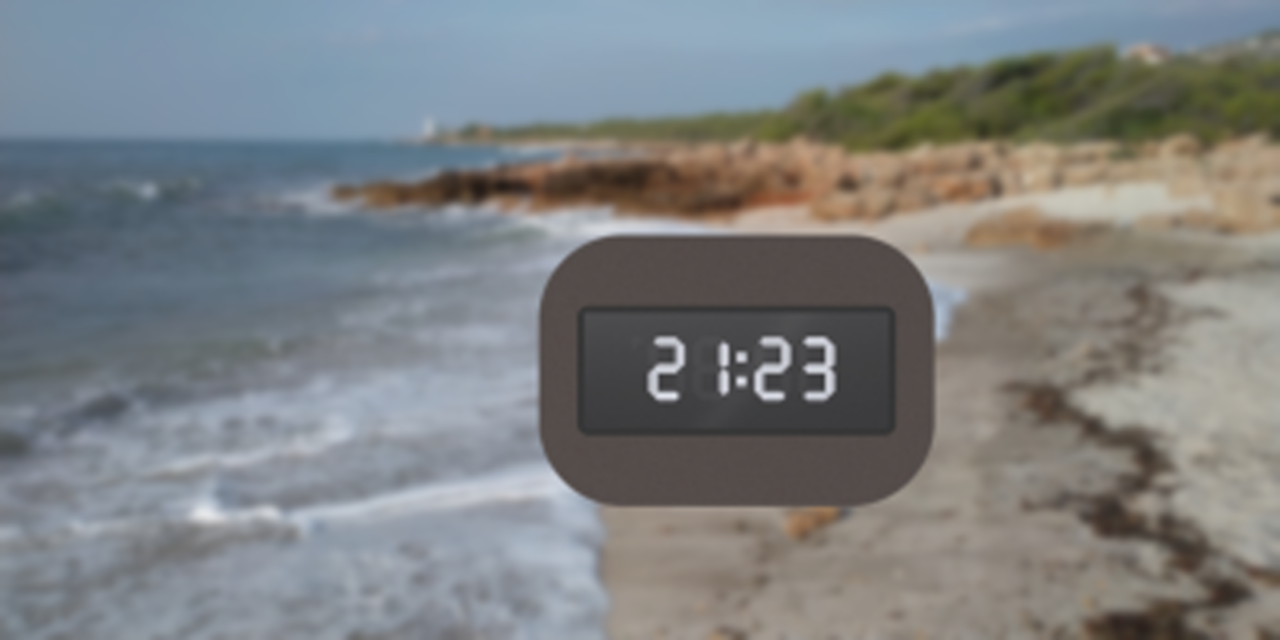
21:23
